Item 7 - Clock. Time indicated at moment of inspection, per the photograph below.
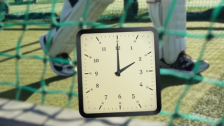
2:00
